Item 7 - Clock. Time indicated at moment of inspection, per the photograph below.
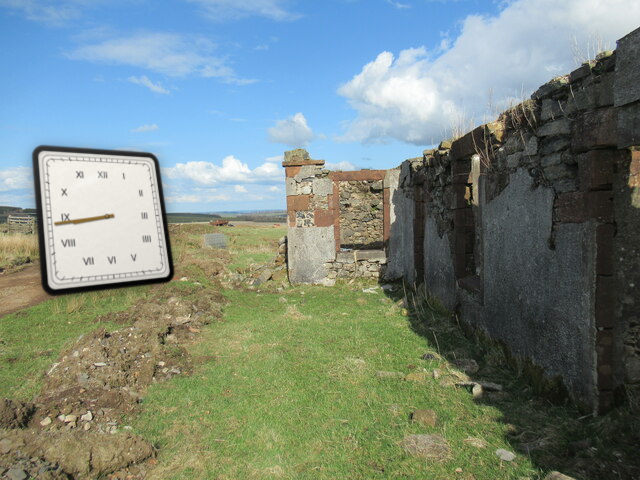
8:44
